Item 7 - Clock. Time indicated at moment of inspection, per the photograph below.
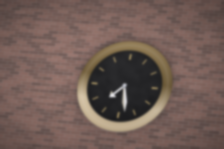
7:28
